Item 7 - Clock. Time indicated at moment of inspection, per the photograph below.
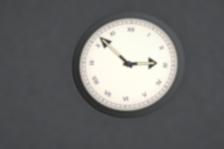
2:52
